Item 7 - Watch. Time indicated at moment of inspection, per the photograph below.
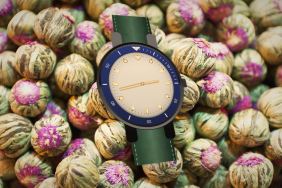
2:43
